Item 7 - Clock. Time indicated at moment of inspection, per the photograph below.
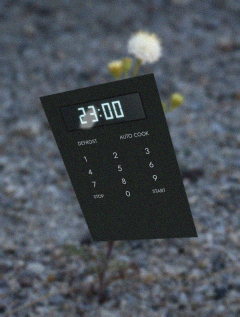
23:00
